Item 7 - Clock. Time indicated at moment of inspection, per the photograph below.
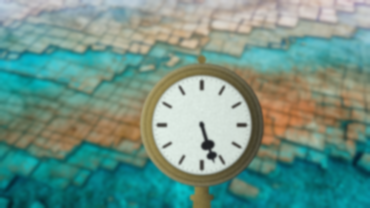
5:27
